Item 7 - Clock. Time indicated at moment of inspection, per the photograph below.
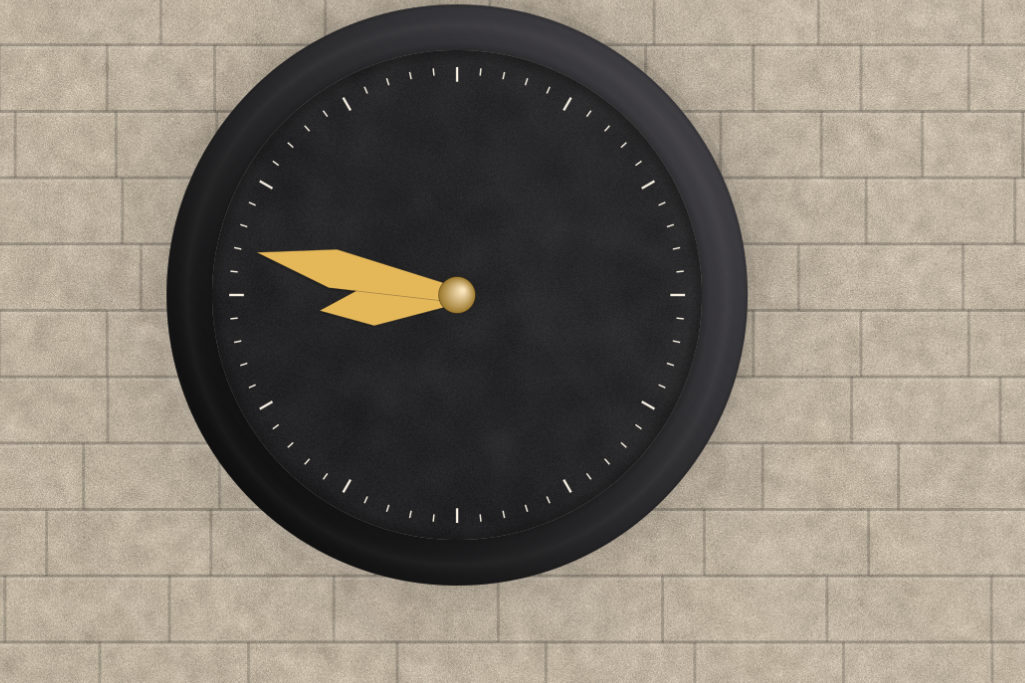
8:47
